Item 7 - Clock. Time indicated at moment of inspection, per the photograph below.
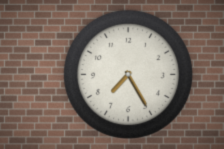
7:25
